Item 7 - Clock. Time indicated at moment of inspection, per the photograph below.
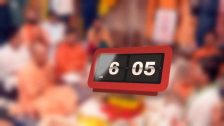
6:05
